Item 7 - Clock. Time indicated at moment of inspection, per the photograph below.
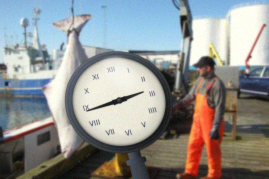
2:44
